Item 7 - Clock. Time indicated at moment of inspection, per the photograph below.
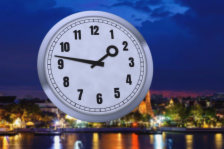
1:47
